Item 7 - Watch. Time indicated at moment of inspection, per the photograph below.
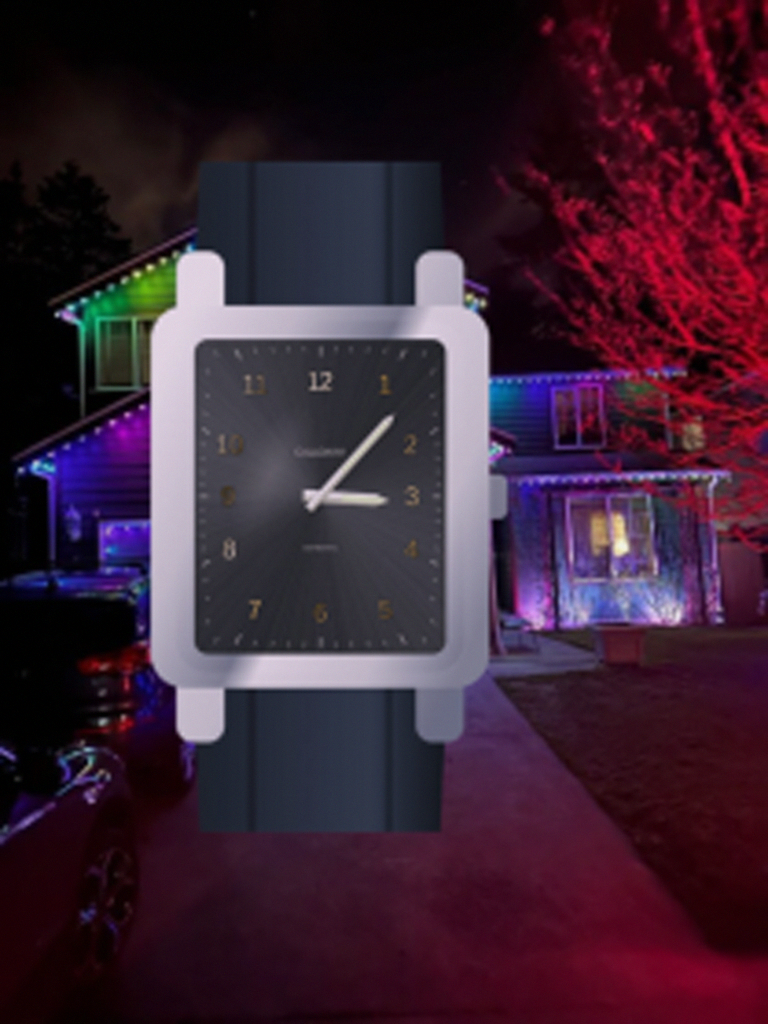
3:07
